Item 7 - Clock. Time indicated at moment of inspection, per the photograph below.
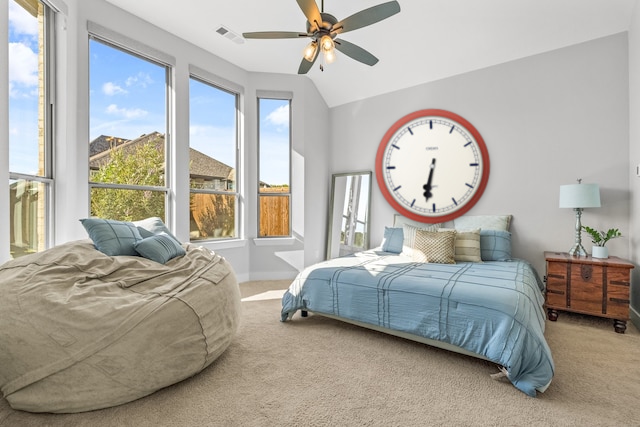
6:32
